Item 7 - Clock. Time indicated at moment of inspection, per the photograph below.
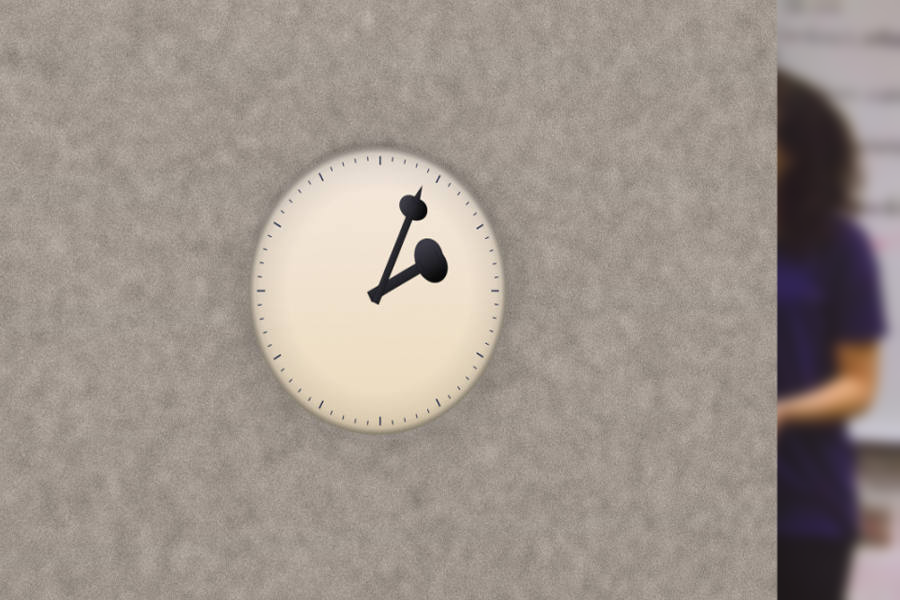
2:04
